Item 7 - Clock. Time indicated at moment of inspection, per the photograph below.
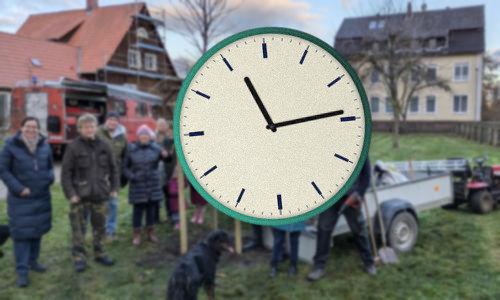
11:14
